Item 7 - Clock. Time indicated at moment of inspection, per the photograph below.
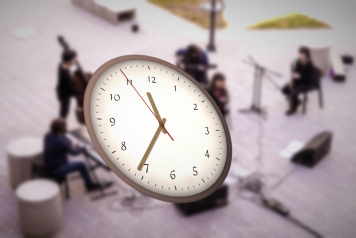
11:35:55
